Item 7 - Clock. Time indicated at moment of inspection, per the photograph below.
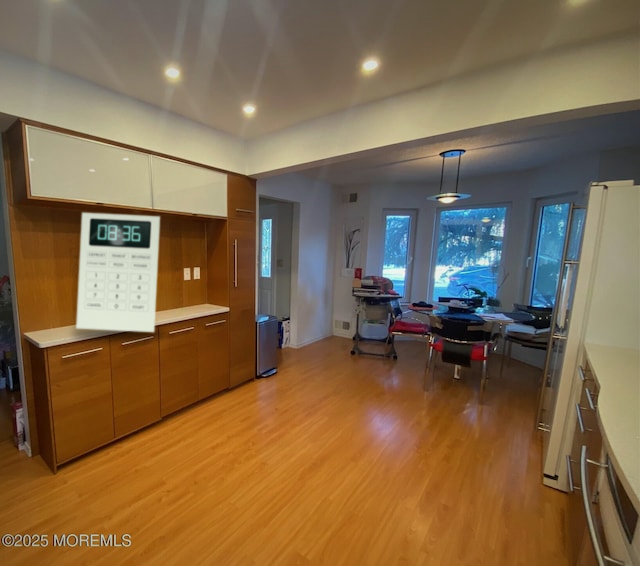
8:36
